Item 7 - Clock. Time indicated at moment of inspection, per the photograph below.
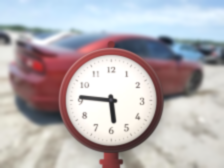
5:46
